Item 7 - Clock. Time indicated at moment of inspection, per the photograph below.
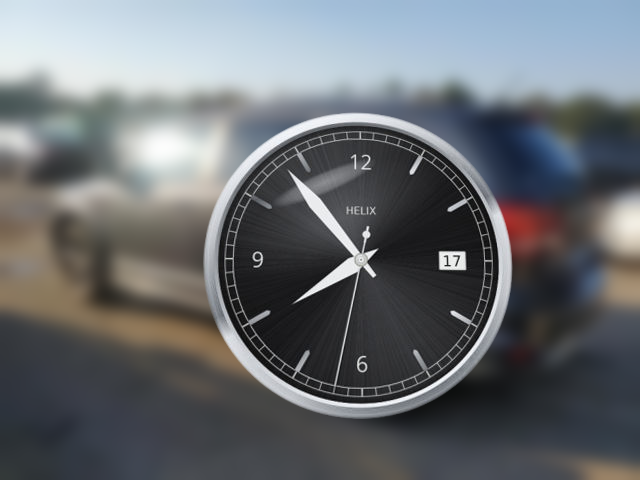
7:53:32
